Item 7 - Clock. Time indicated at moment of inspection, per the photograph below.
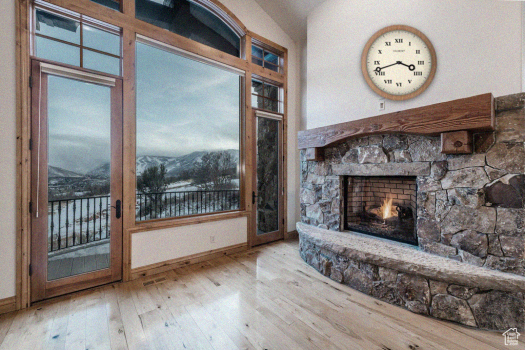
3:42
